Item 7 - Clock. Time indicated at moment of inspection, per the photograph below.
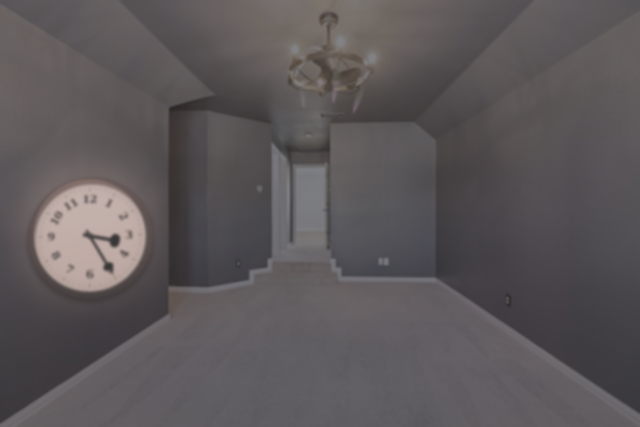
3:25
